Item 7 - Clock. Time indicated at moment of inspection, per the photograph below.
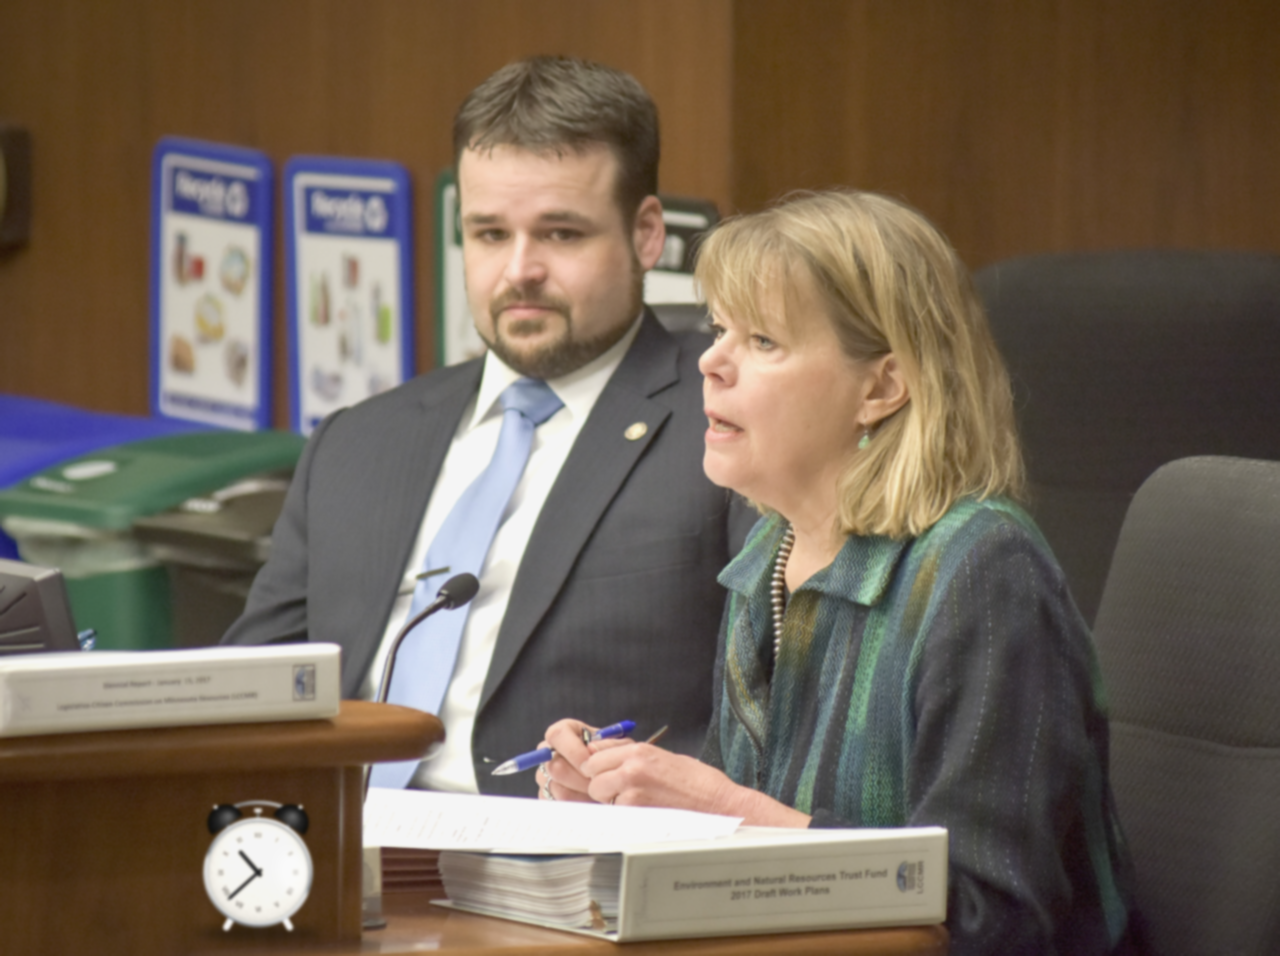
10:38
